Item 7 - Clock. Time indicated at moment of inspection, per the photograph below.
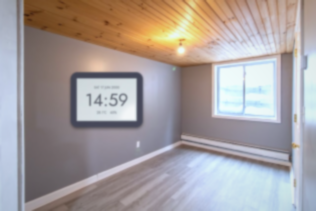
14:59
